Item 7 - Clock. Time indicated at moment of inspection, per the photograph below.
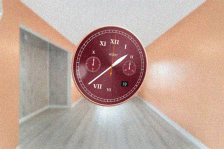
1:38
